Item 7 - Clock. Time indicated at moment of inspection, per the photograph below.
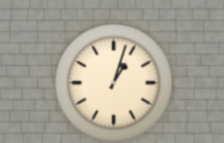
1:03
